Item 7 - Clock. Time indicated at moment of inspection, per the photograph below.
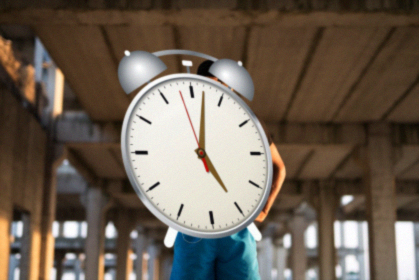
5:01:58
